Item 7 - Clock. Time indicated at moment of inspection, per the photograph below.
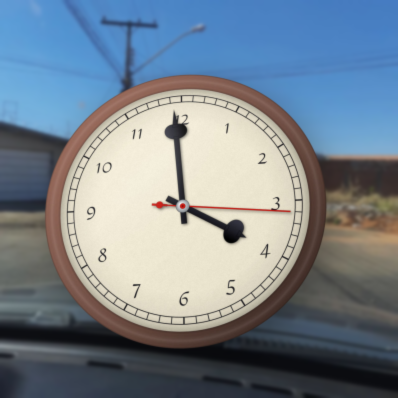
3:59:16
